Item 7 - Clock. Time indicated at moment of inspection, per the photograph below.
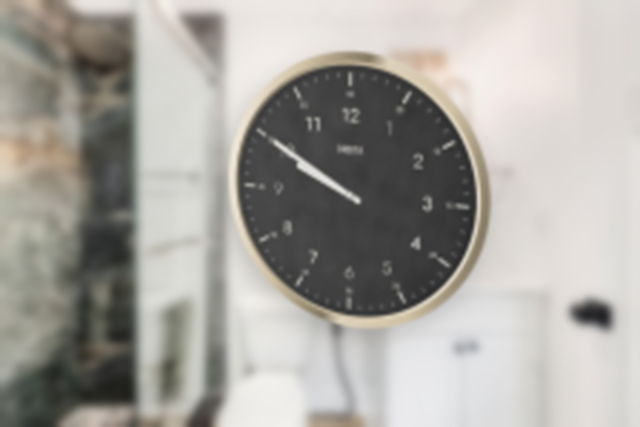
9:50
